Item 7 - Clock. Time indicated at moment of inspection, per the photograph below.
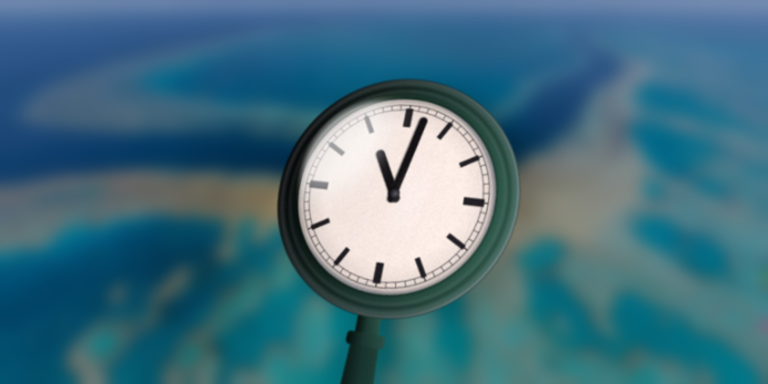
11:02
